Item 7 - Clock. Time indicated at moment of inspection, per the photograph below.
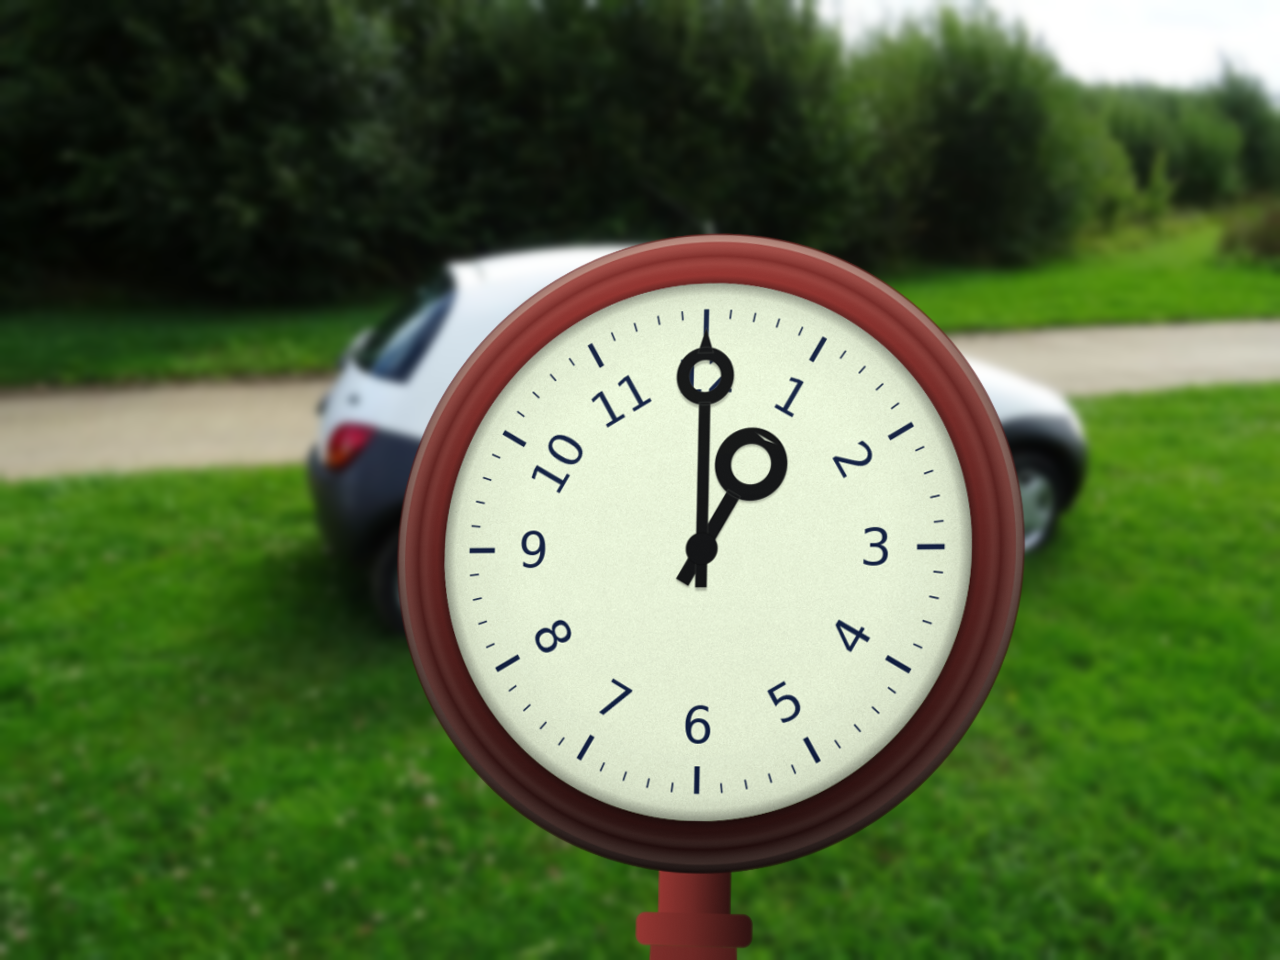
1:00
